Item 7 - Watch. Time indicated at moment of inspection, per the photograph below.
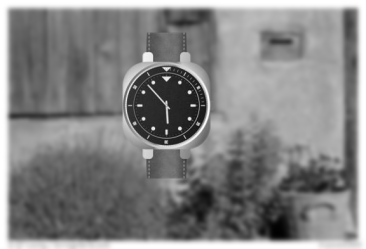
5:53
